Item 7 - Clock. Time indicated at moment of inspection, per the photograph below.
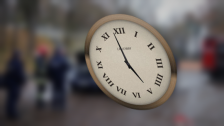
4:58
